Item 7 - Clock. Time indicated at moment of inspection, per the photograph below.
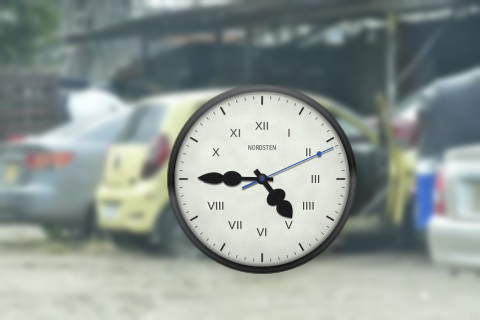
4:45:11
